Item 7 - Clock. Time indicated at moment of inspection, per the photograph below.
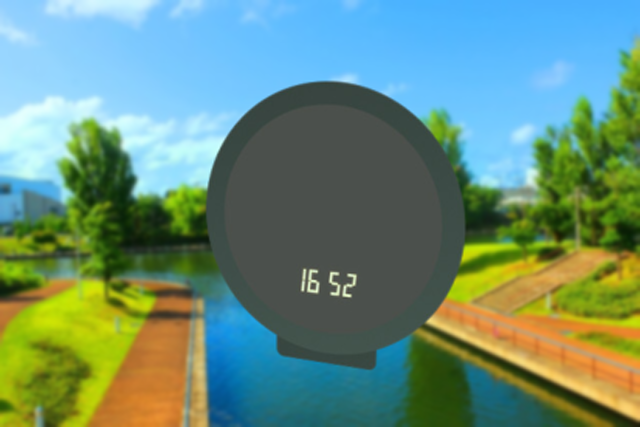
16:52
